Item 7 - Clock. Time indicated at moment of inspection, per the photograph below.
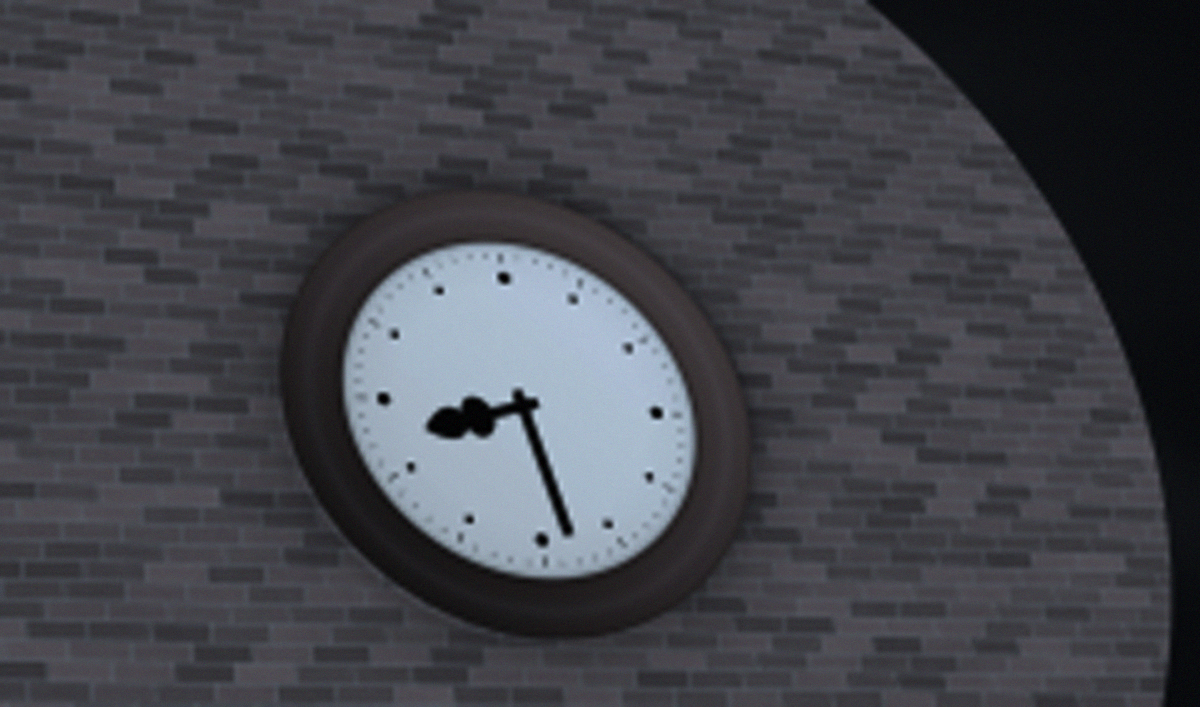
8:28
